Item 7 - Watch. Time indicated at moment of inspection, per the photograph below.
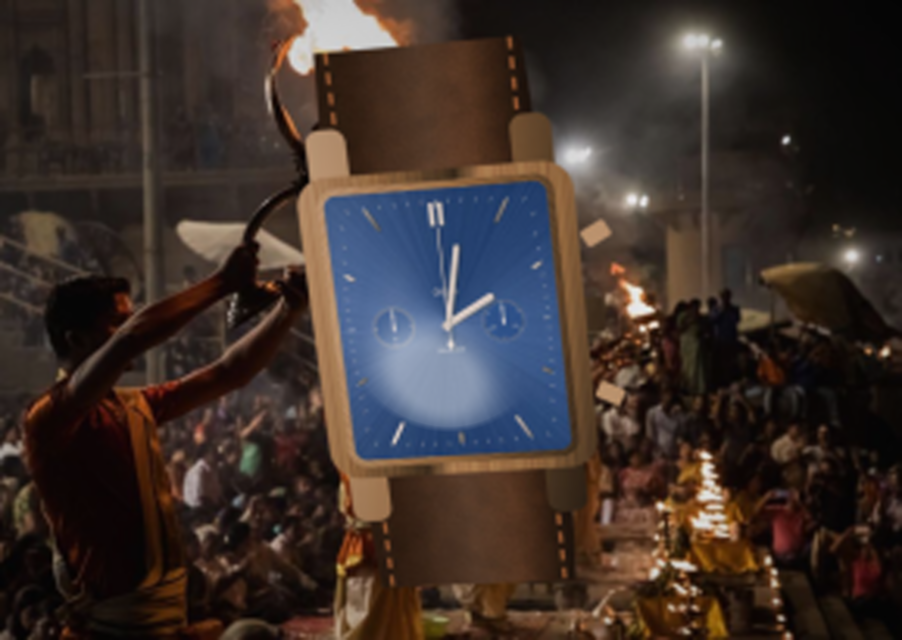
2:02
